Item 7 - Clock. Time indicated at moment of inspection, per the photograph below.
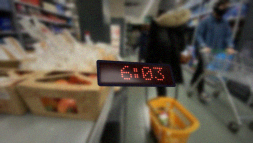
6:03
